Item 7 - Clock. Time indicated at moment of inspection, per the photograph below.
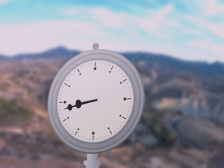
8:43
